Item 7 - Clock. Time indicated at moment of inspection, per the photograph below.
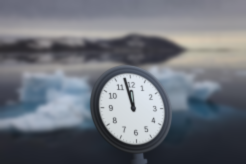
11:58
